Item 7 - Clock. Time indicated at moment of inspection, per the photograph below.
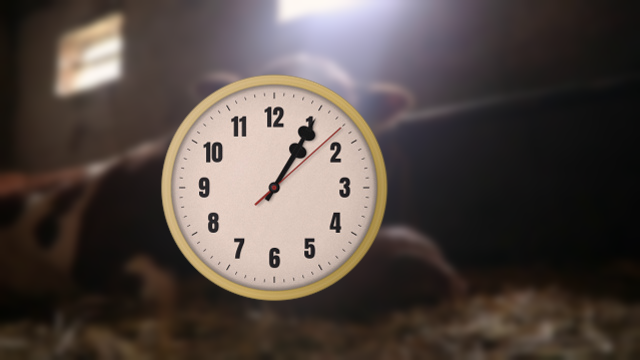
1:05:08
